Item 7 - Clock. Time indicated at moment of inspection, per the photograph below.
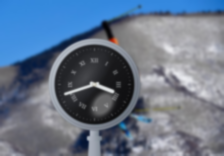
3:42
